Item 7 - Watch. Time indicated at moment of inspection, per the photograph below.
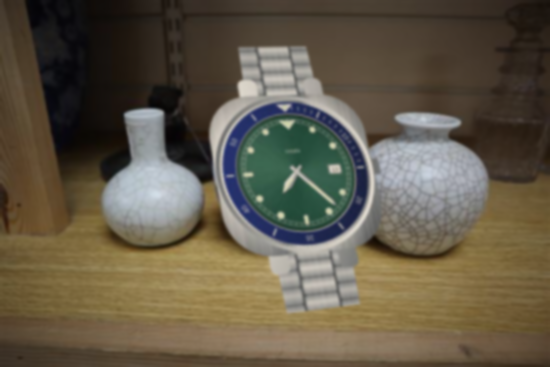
7:23
